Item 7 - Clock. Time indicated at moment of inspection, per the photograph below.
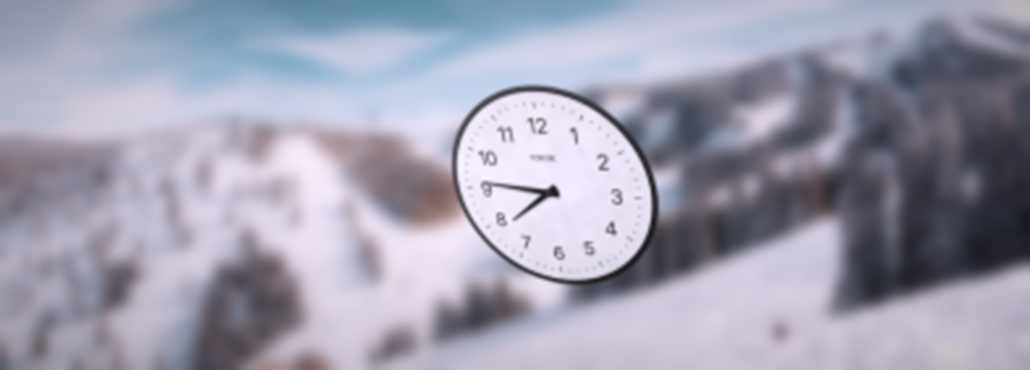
7:46
